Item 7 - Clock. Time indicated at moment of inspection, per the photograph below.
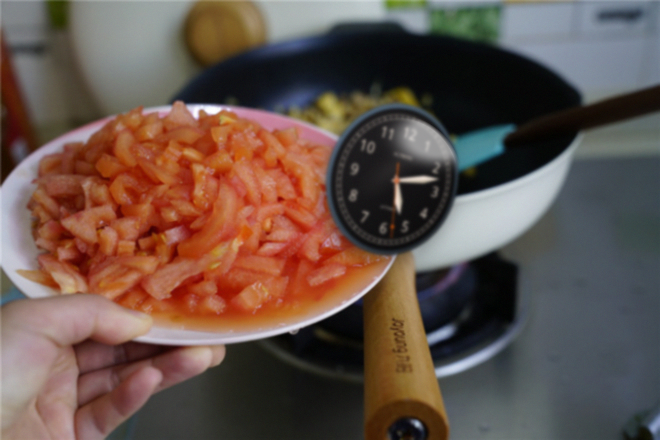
5:12:28
